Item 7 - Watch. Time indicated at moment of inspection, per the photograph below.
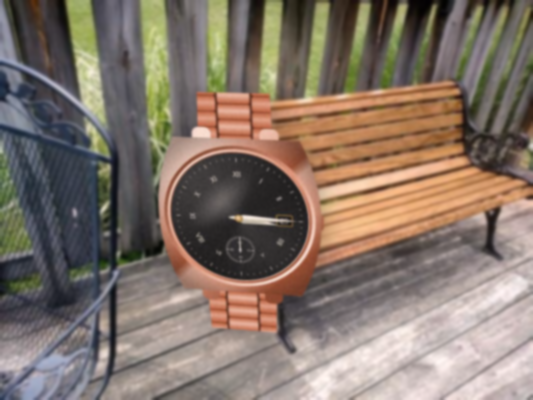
3:15
